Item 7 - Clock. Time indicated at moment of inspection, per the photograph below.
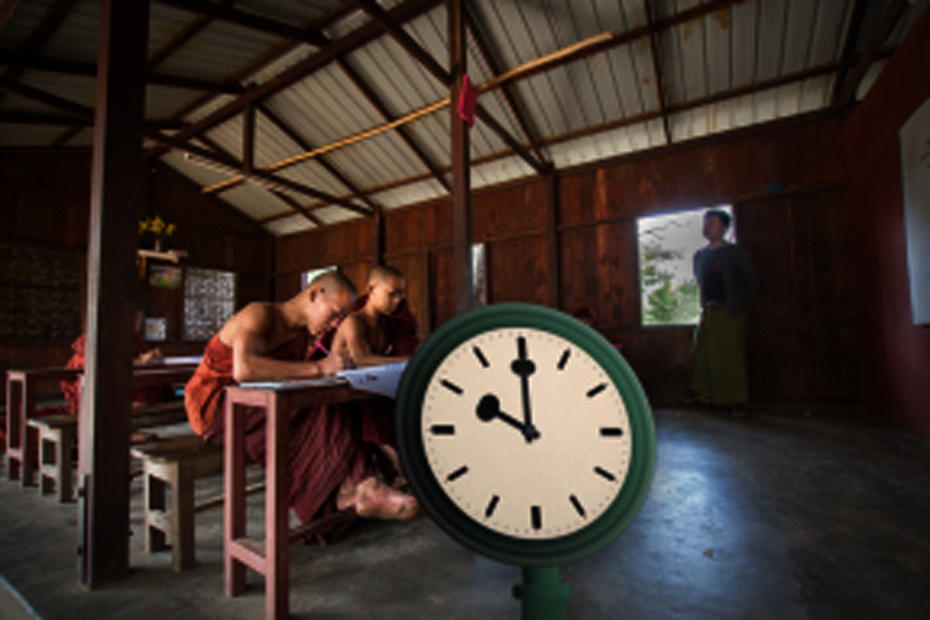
10:00
